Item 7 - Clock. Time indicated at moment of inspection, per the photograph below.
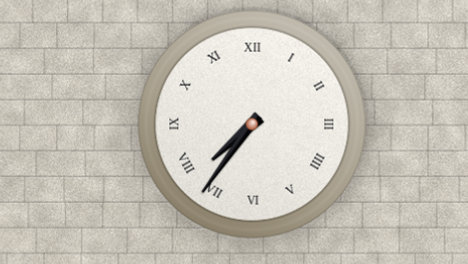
7:36
